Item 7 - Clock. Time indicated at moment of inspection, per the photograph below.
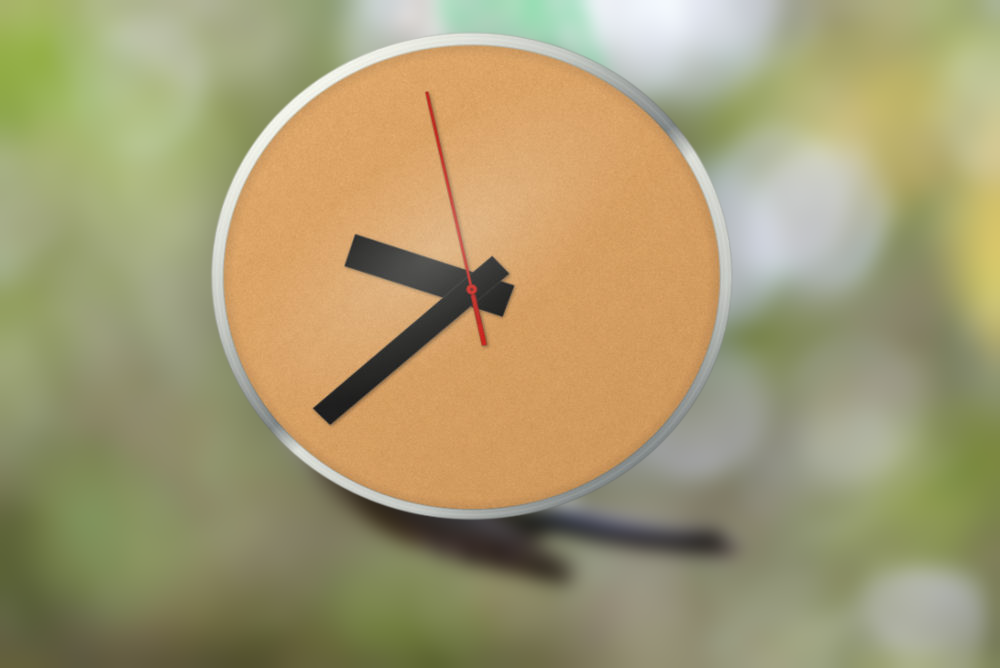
9:37:58
